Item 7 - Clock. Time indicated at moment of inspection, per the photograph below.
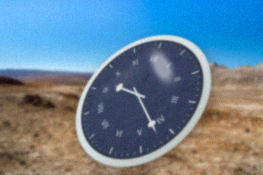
9:22
